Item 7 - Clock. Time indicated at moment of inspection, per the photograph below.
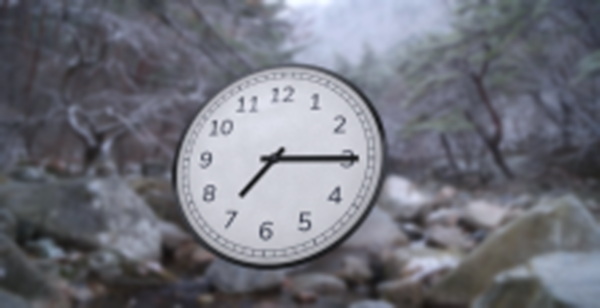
7:15
